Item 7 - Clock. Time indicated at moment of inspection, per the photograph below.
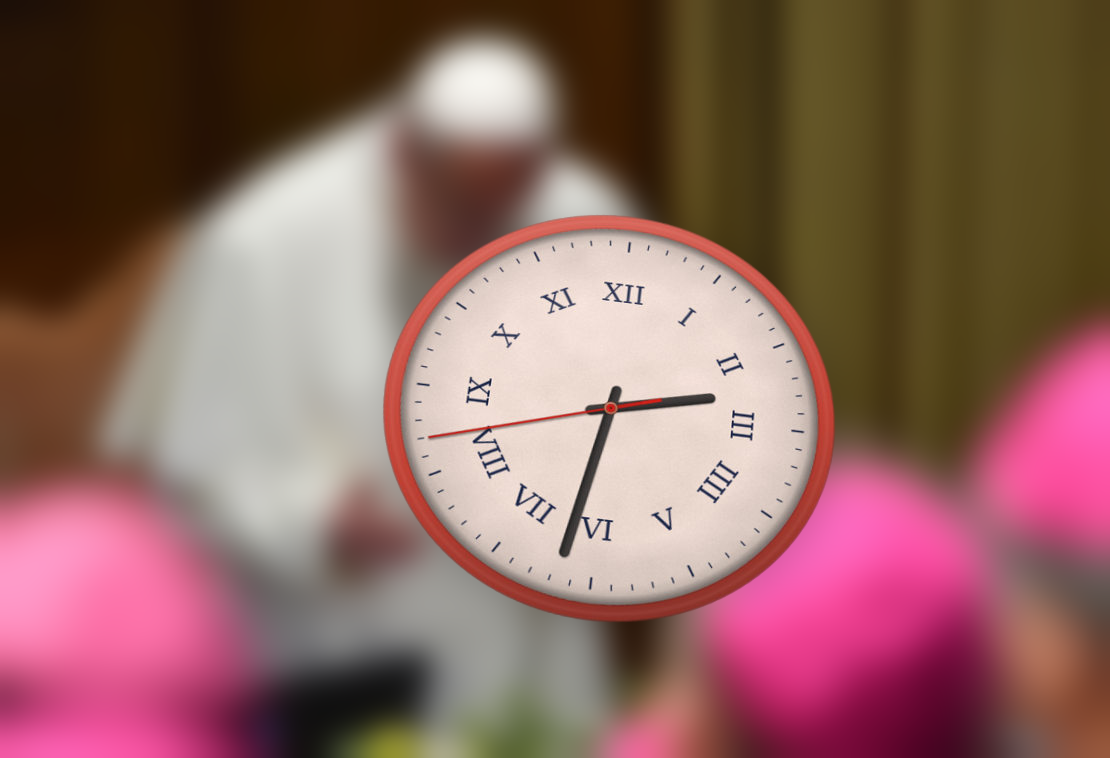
2:31:42
